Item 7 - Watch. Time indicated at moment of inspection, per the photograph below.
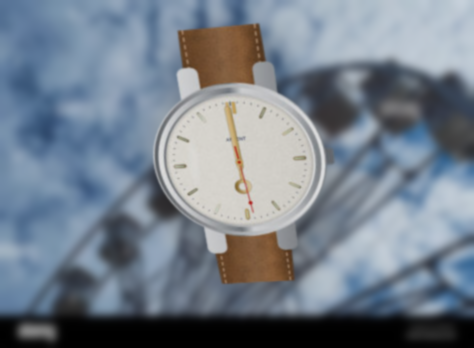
5:59:29
